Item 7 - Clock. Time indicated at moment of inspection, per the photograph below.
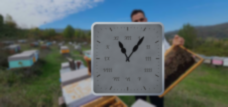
11:06
